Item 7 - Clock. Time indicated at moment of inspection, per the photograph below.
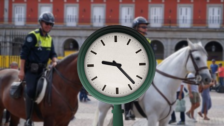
9:23
